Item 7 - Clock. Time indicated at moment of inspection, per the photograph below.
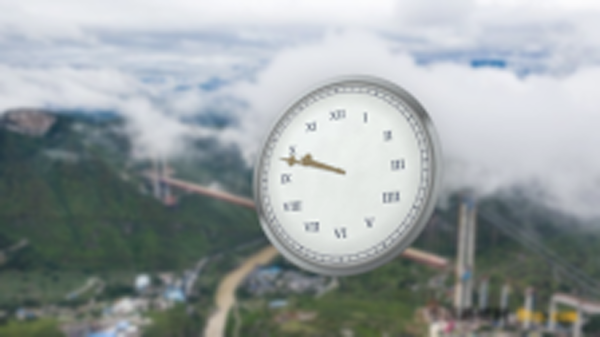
9:48
